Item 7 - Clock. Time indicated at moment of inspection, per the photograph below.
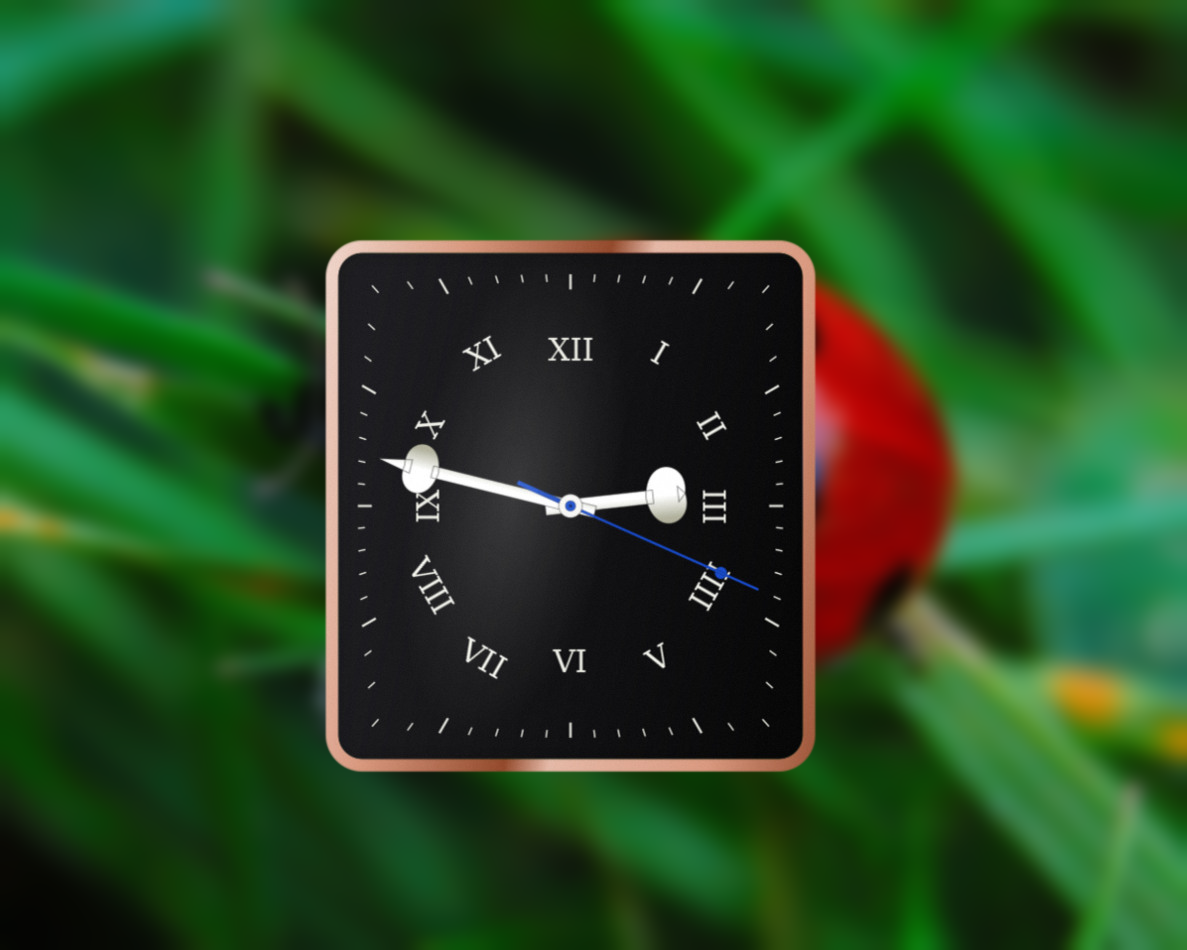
2:47:19
